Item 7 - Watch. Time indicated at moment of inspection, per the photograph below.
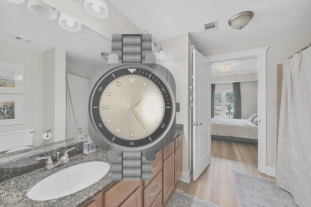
1:25
